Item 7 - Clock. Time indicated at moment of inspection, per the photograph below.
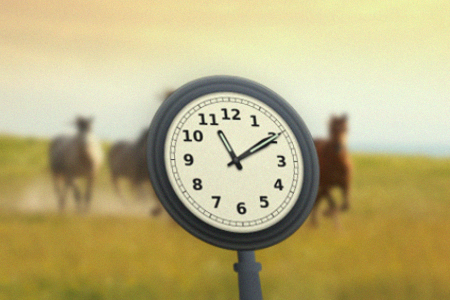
11:10
